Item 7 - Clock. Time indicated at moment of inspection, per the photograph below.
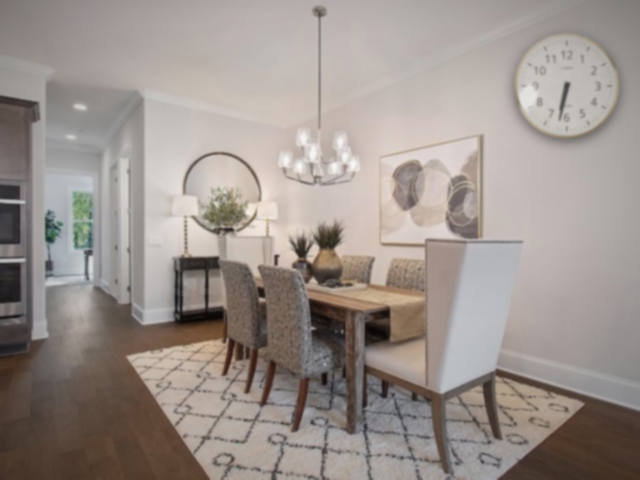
6:32
